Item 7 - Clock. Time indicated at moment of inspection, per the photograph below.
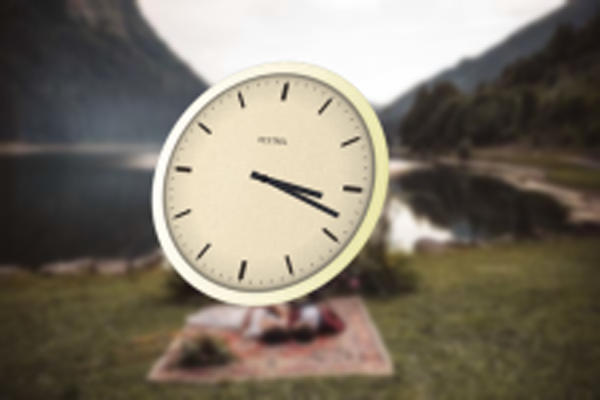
3:18
